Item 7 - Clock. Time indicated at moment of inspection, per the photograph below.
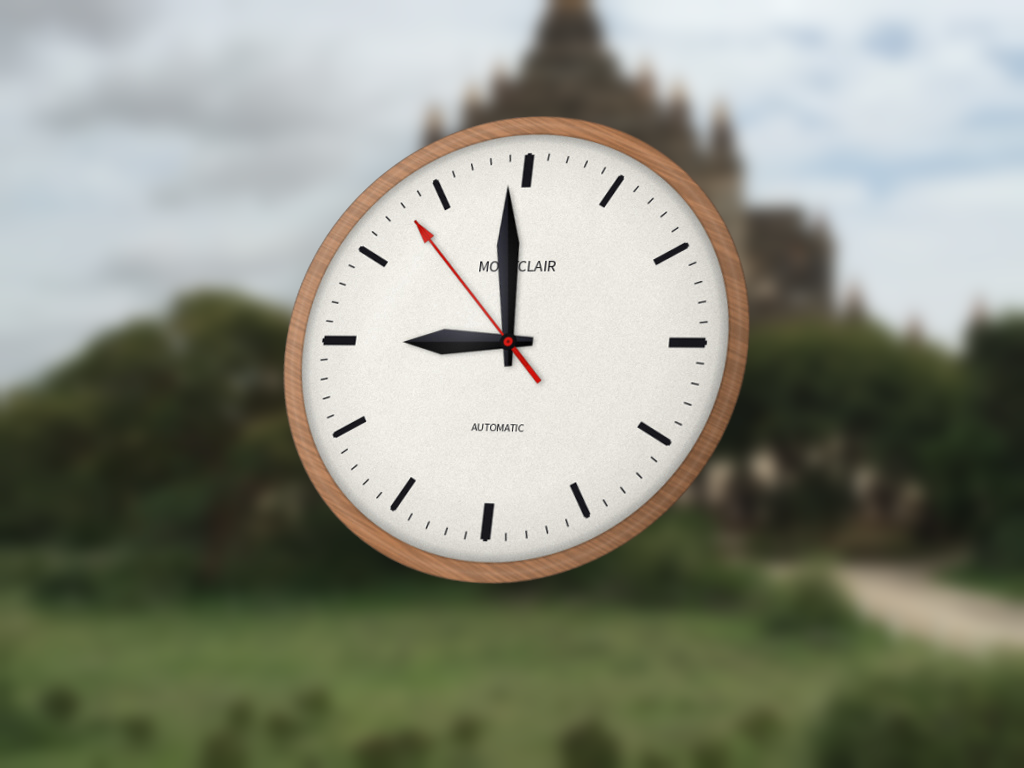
8:58:53
